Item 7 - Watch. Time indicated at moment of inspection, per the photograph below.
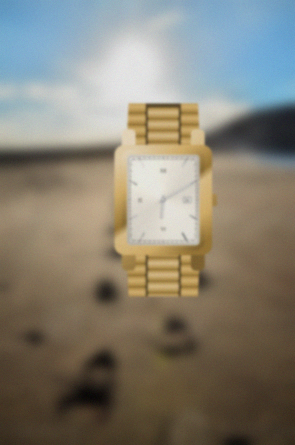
6:10
